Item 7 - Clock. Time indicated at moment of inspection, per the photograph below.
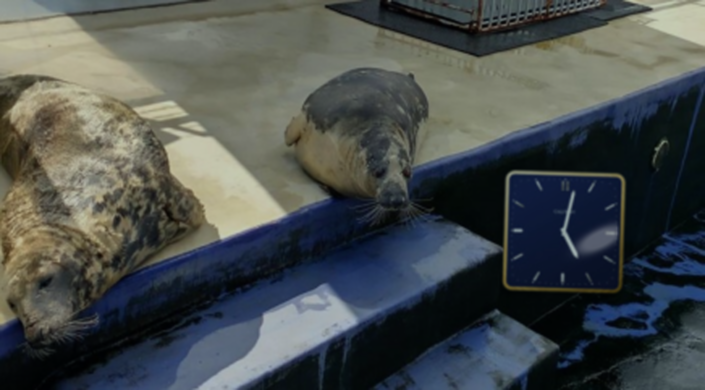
5:02
